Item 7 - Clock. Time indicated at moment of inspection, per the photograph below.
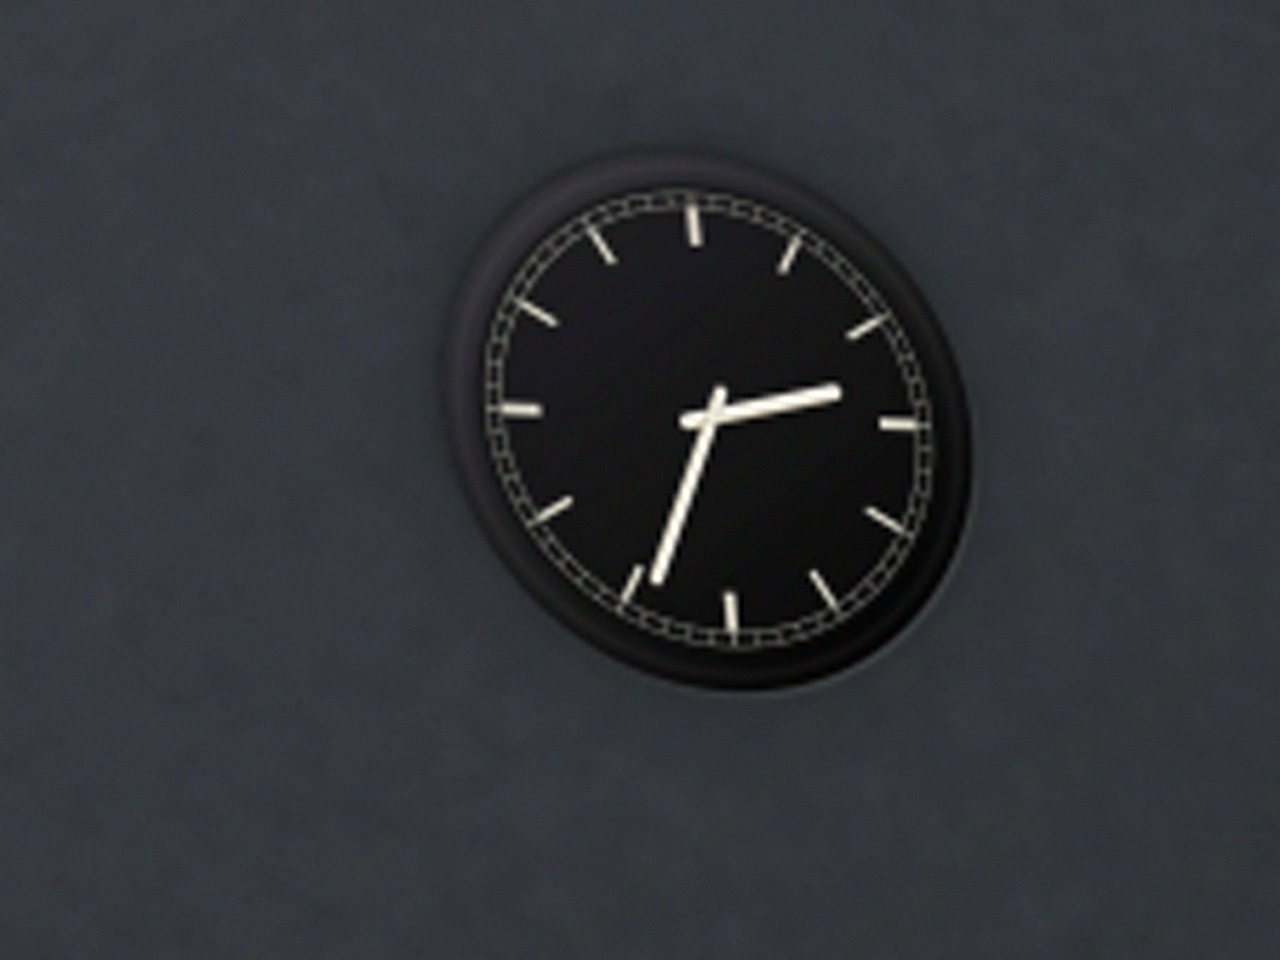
2:34
